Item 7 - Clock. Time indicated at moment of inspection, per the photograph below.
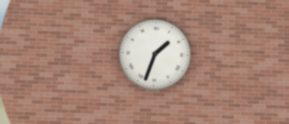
1:33
